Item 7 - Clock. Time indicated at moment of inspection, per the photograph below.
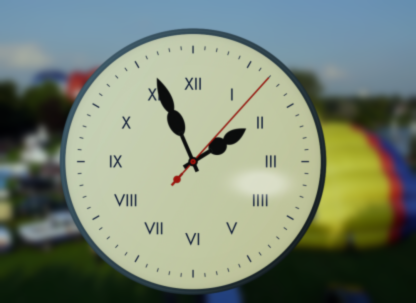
1:56:07
